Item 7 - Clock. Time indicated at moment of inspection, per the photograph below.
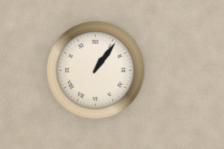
1:06
